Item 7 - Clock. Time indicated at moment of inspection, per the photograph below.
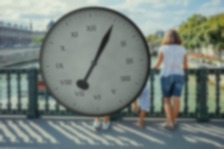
7:05
